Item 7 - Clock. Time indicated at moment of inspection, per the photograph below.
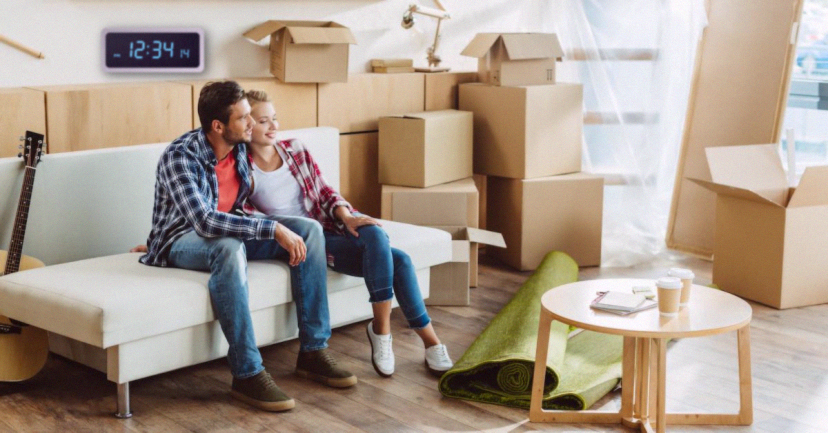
12:34
